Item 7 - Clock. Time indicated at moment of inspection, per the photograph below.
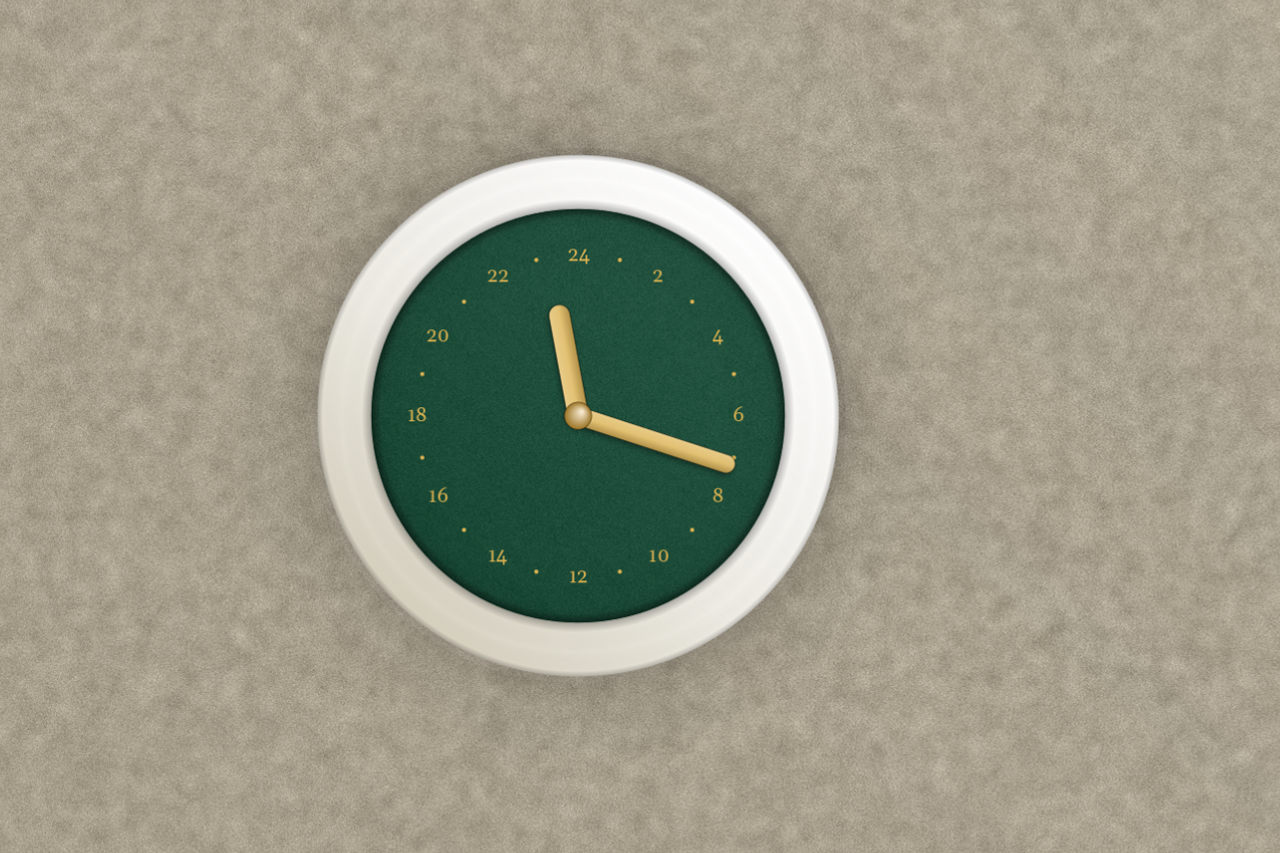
23:18
